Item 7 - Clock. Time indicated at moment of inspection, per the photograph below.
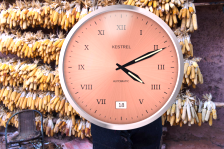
4:11
